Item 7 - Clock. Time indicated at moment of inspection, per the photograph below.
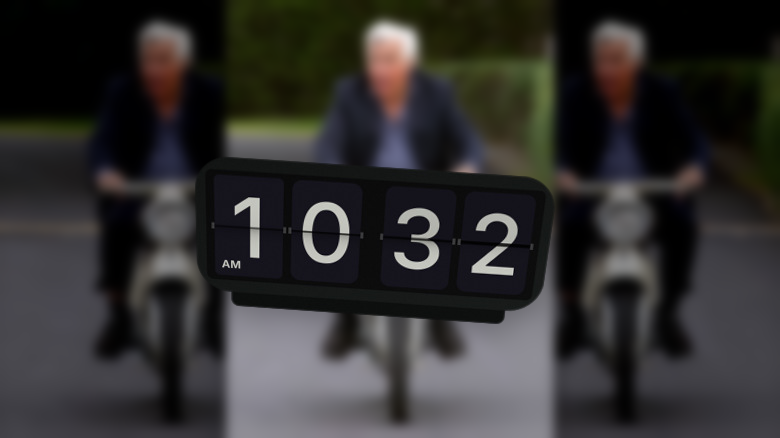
10:32
